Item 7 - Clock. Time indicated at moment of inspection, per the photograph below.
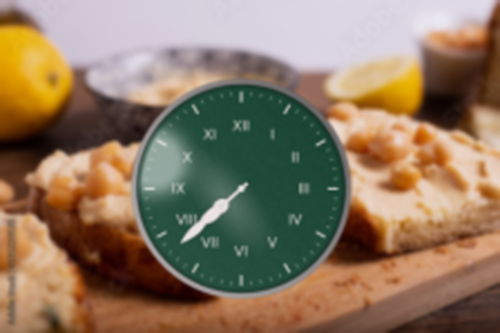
7:38
